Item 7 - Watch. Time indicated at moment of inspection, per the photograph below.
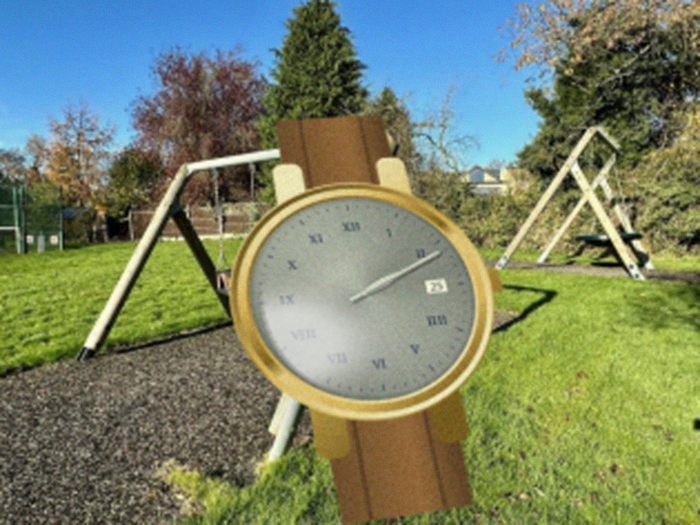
2:11
